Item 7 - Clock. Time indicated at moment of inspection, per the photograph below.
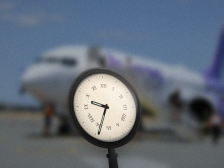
9:34
